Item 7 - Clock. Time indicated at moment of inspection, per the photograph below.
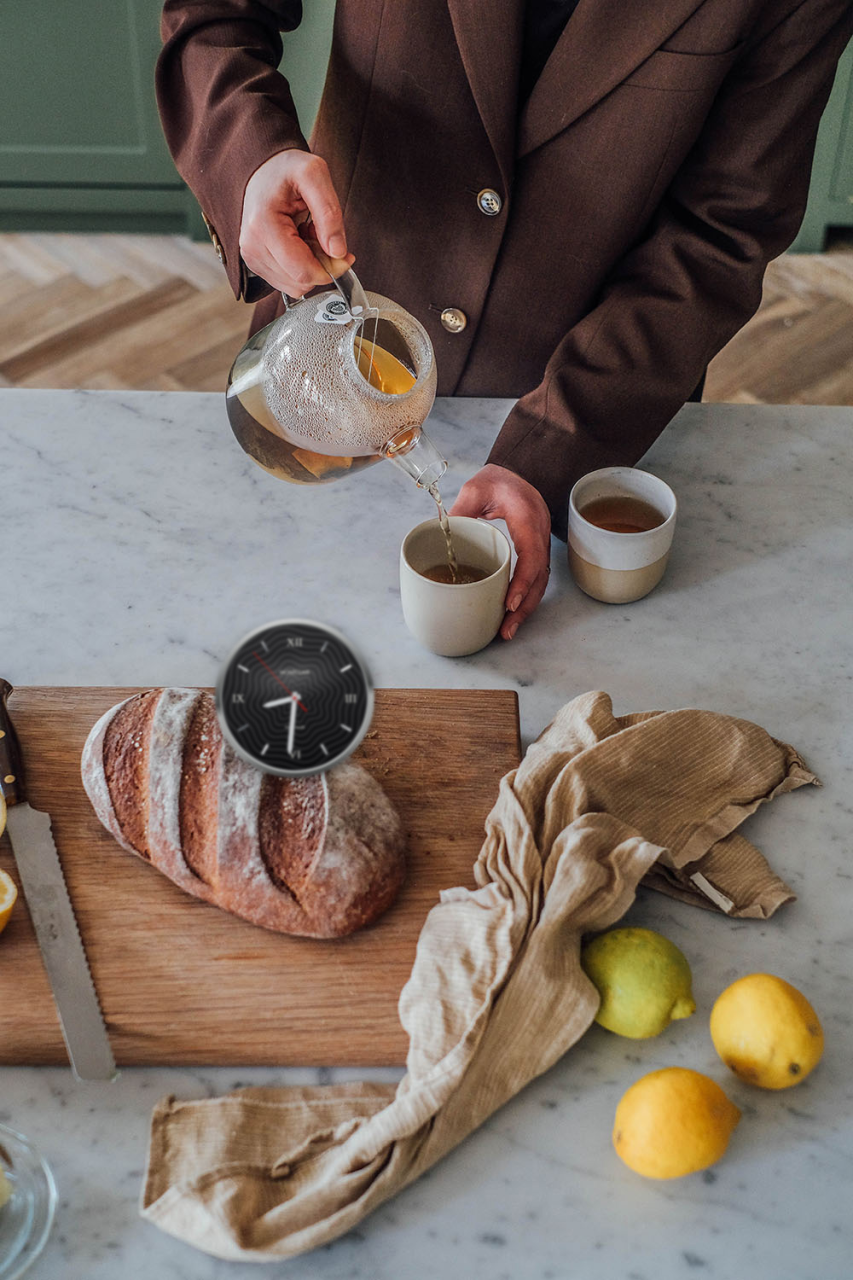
8:30:53
